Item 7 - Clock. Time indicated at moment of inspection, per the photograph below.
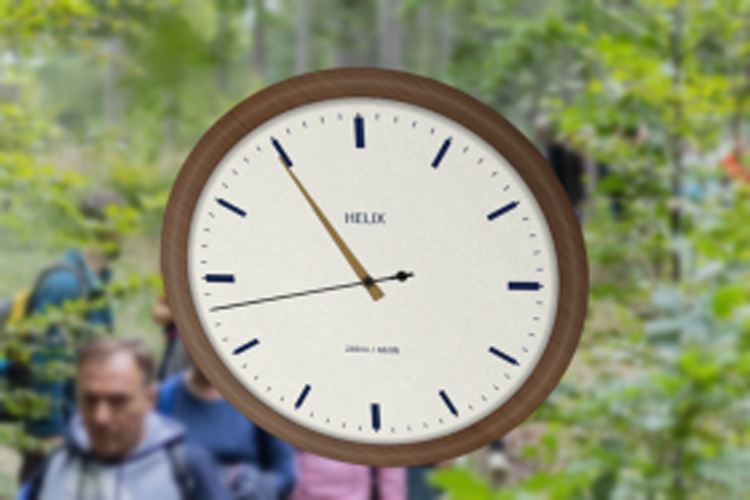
10:54:43
